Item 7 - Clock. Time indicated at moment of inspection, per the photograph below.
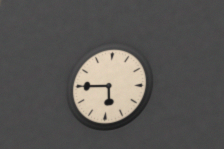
5:45
